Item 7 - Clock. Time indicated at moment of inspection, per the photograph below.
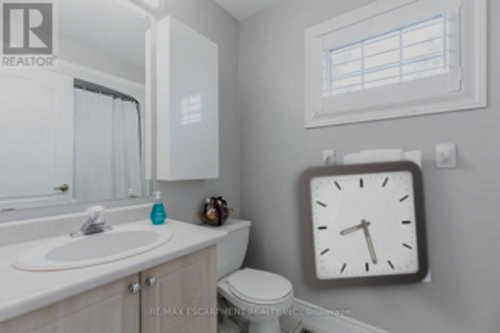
8:28
